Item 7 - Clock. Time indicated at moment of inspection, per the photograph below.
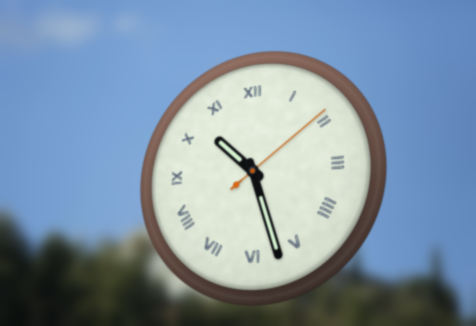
10:27:09
